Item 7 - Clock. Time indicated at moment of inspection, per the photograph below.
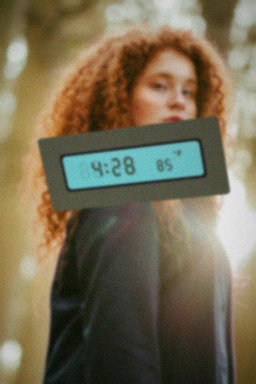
4:28
